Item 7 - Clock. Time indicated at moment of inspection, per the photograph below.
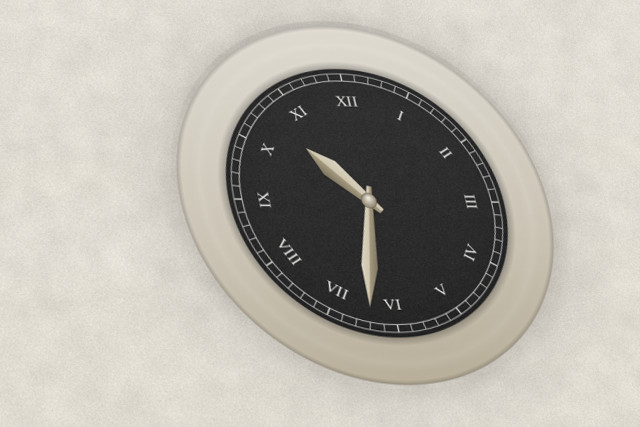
10:32
